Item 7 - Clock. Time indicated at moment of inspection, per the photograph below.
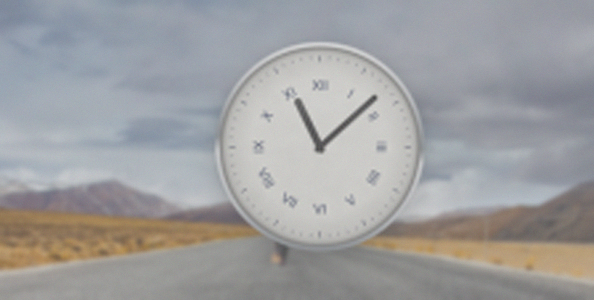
11:08
